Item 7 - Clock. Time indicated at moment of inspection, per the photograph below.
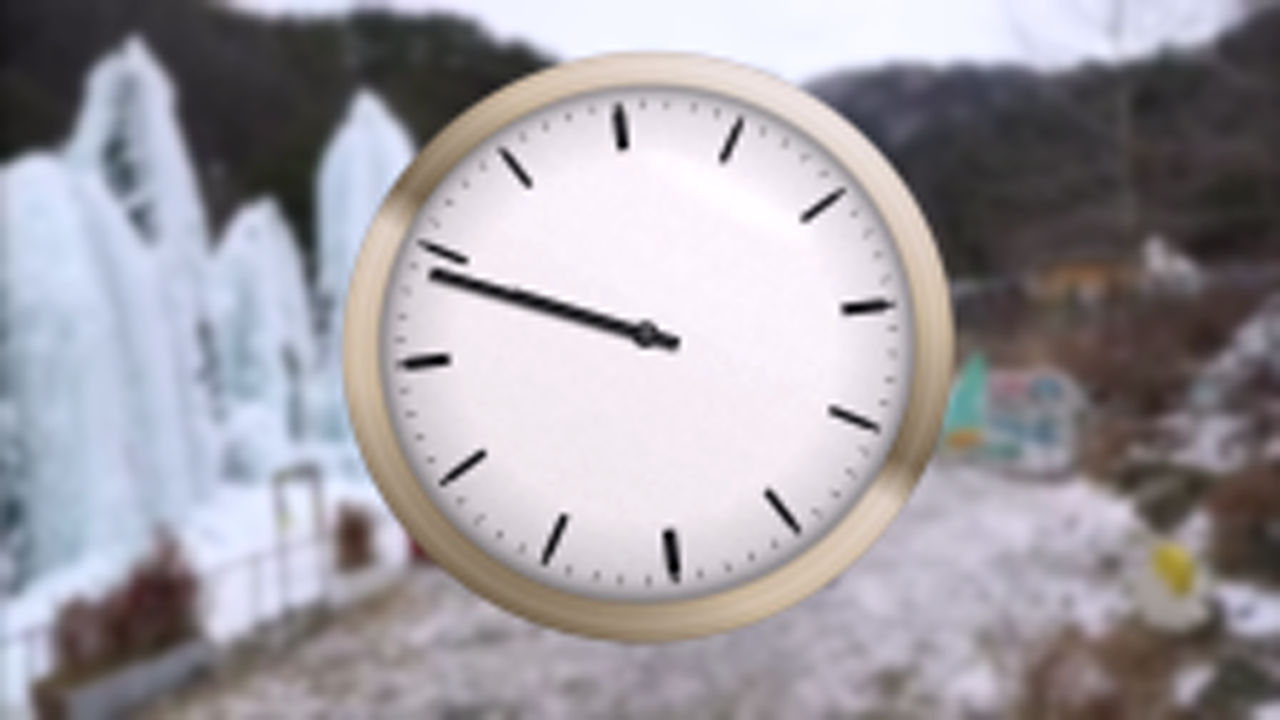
9:49
